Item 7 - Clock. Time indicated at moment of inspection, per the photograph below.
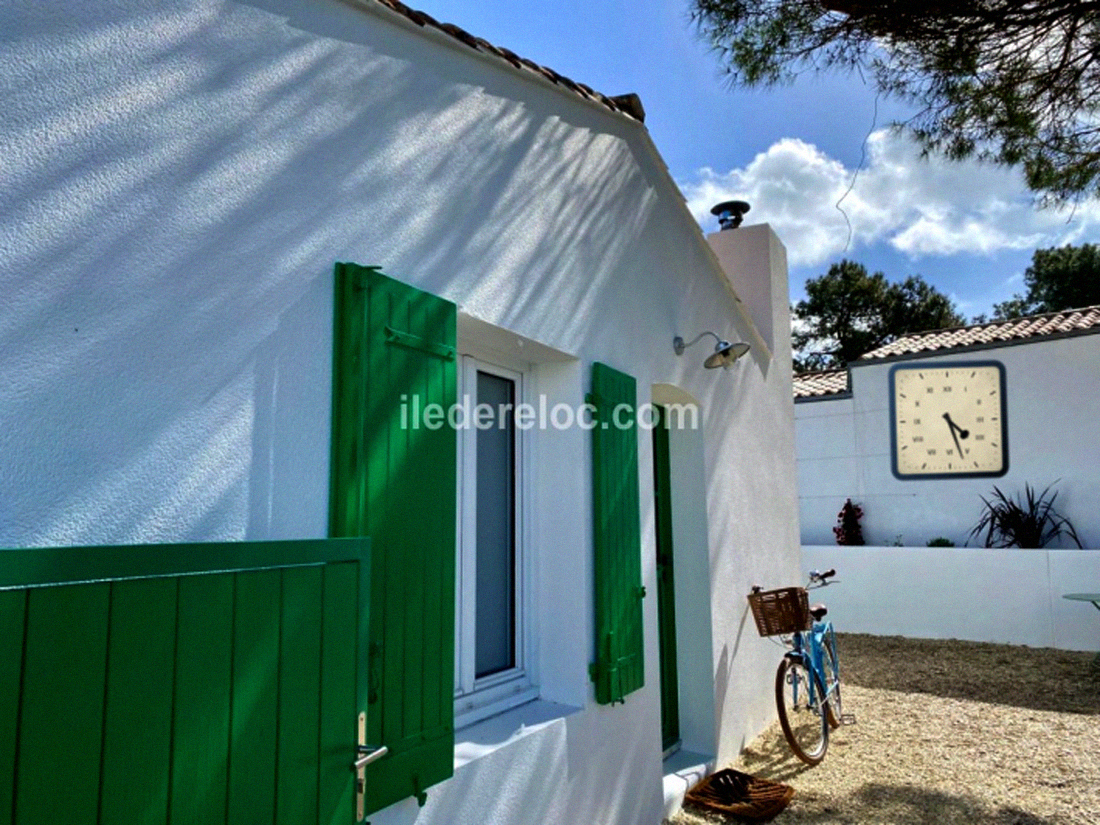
4:27
